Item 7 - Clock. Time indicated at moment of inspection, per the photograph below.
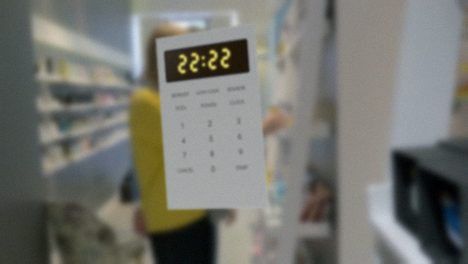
22:22
